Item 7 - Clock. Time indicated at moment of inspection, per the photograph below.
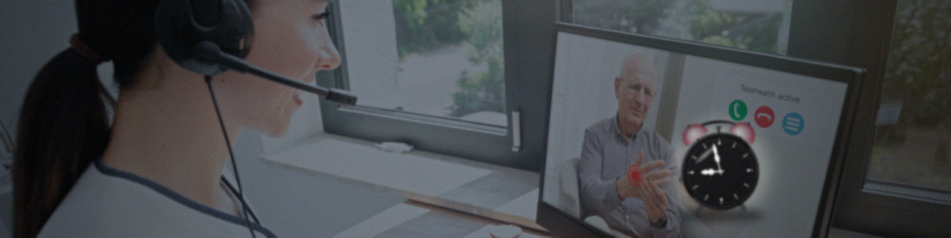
8:58
